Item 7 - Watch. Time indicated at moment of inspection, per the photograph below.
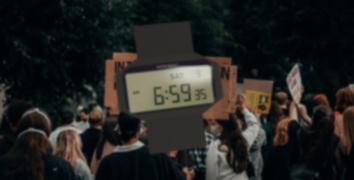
6:59:35
